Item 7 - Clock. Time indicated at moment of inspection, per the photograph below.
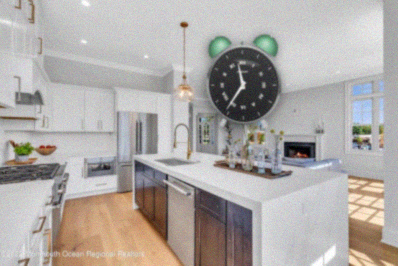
11:36
